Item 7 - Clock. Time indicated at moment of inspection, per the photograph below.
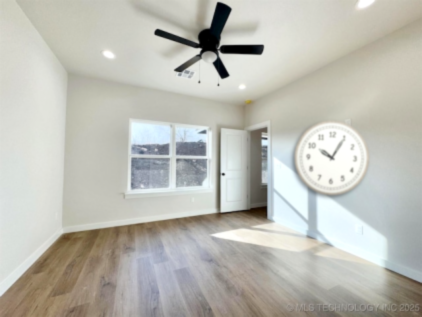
10:05
